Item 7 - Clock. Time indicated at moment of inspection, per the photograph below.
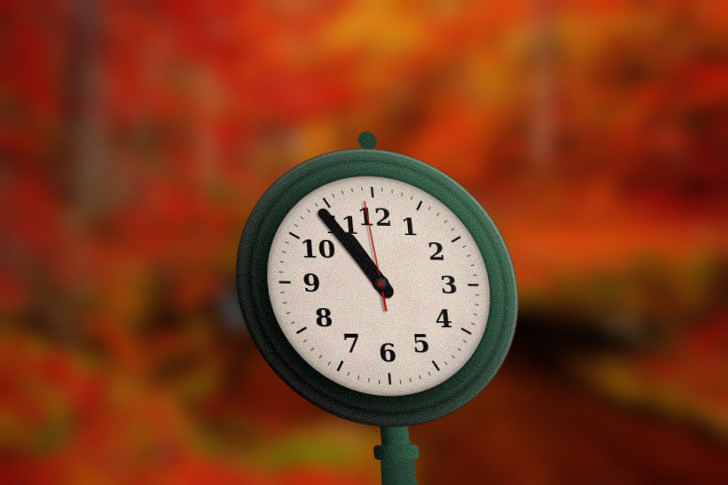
10:53:59
